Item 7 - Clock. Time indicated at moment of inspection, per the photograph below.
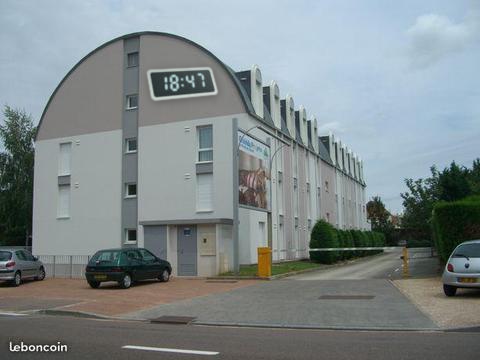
18:47
